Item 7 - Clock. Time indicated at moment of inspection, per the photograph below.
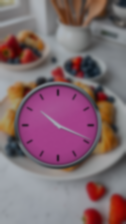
10:19
